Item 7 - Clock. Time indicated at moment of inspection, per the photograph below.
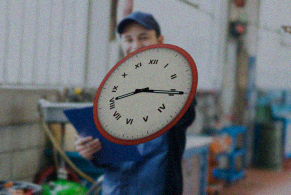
8:15
